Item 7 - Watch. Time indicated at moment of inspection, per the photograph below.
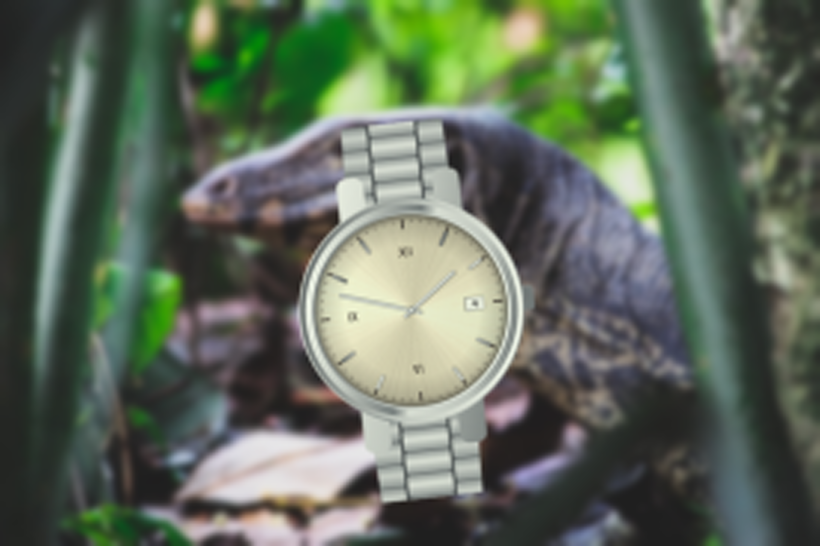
1:48
